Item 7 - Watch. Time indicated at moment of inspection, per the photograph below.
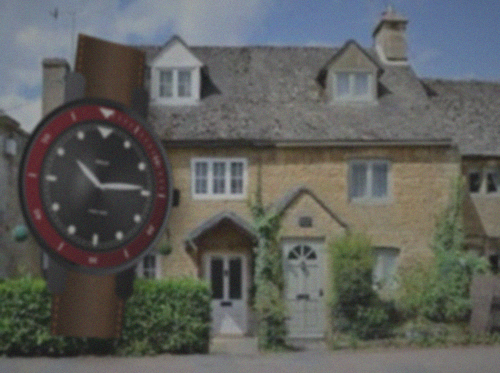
10:14
